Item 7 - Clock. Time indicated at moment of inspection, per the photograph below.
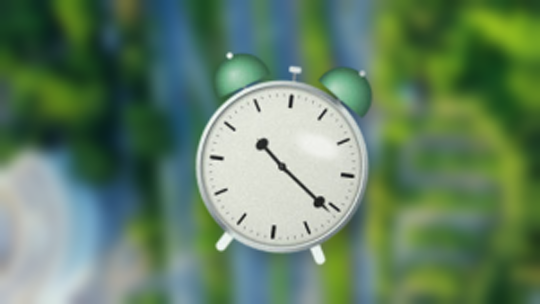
10:21
